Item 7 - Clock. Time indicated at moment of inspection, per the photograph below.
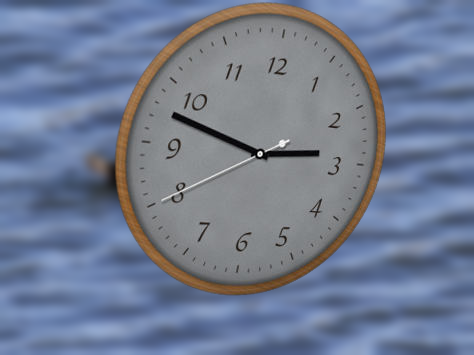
2:47:40
